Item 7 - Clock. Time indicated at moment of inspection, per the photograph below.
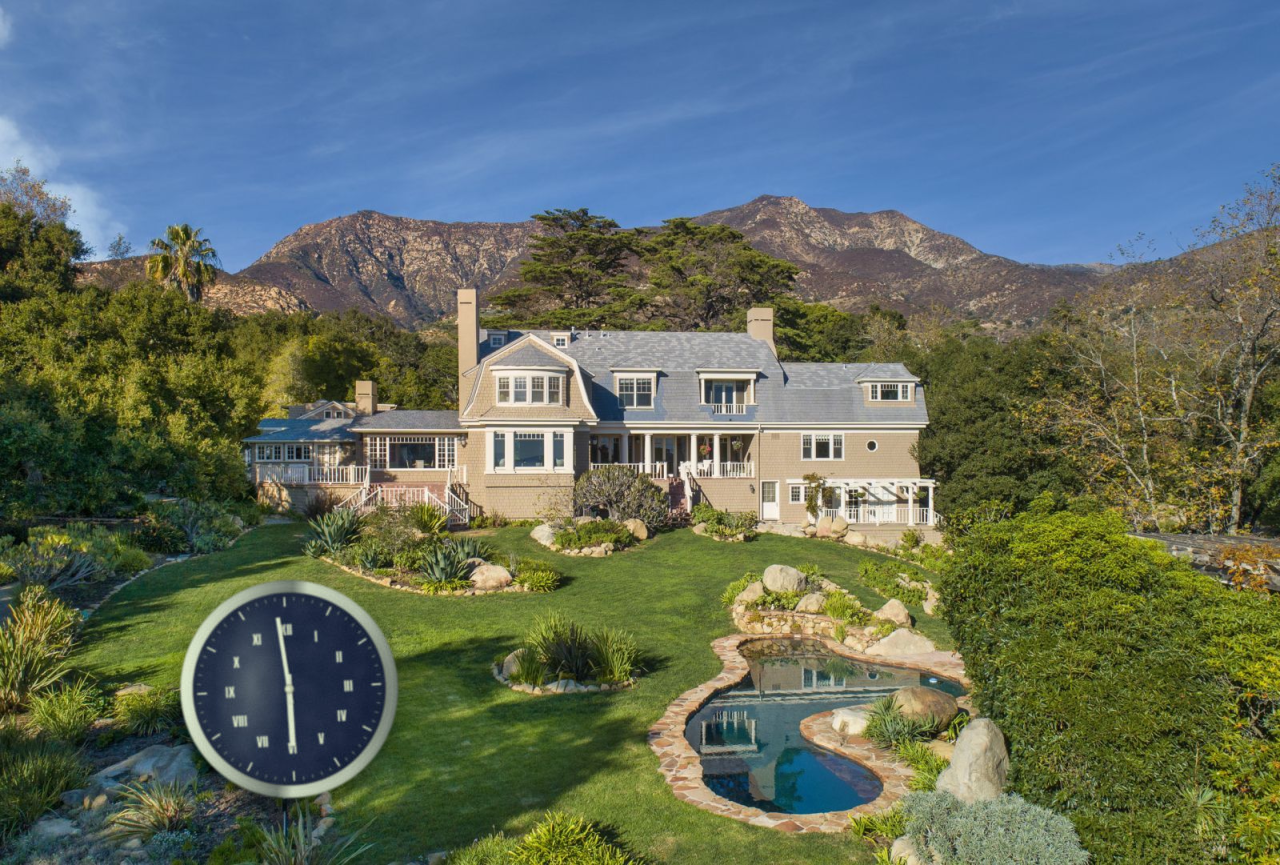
5:59
